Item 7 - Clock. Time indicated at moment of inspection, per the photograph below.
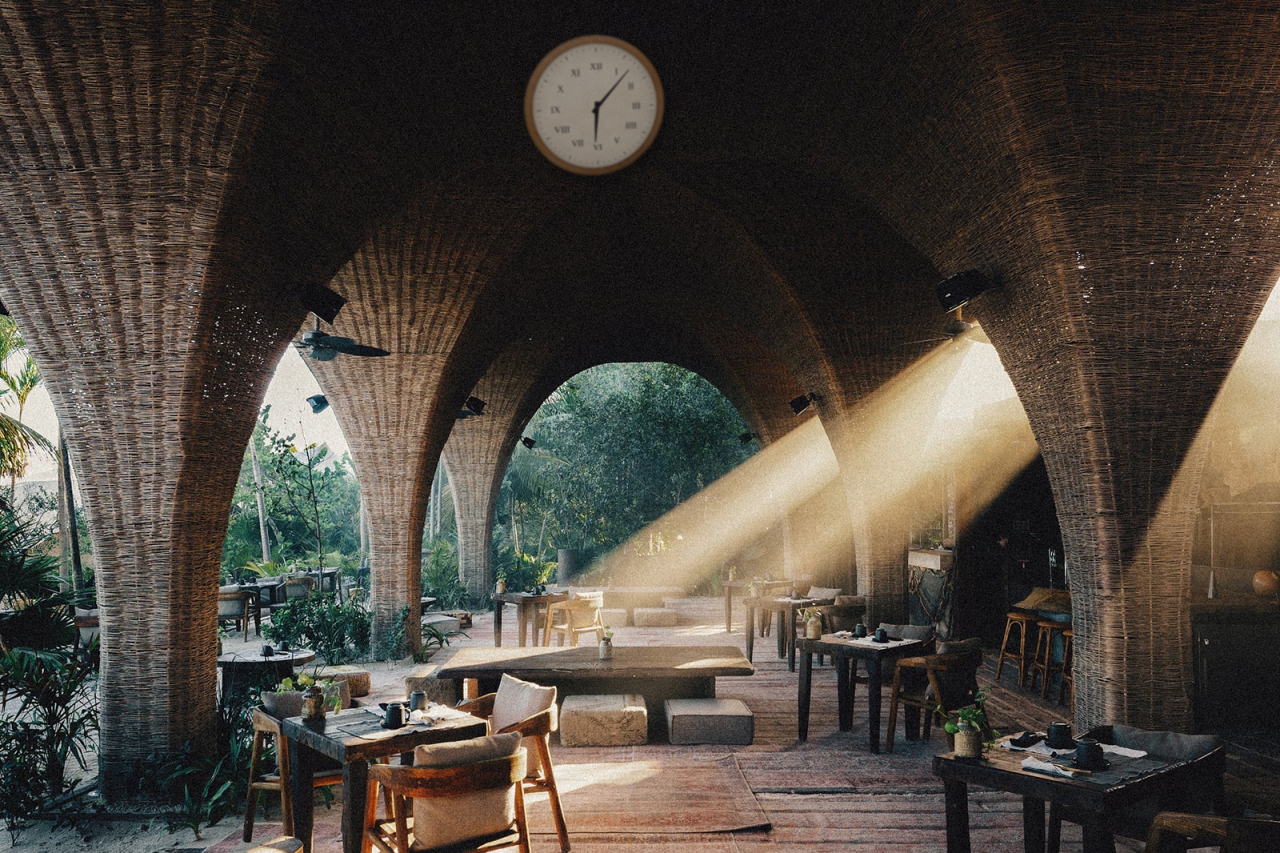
6:07
